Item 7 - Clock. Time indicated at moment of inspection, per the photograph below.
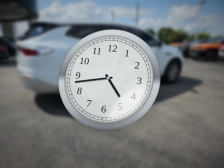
4:43
